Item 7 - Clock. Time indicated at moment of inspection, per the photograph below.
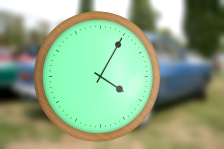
4:05
